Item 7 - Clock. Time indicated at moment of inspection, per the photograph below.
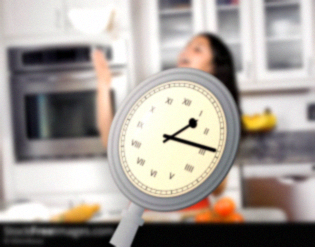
1:14
